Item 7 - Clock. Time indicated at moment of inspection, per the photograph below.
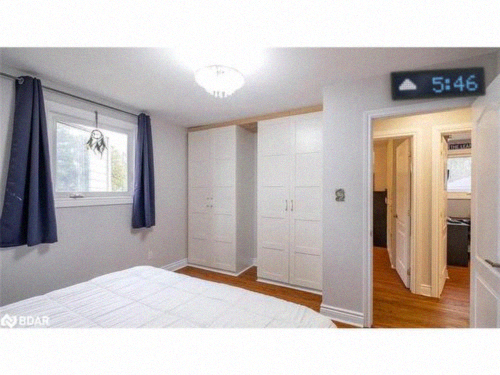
5:46
